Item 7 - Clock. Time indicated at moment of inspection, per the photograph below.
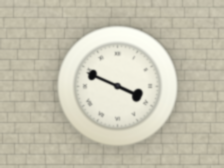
3:49
